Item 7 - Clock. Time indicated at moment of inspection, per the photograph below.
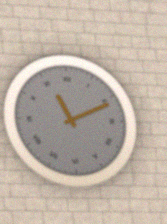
11:11
